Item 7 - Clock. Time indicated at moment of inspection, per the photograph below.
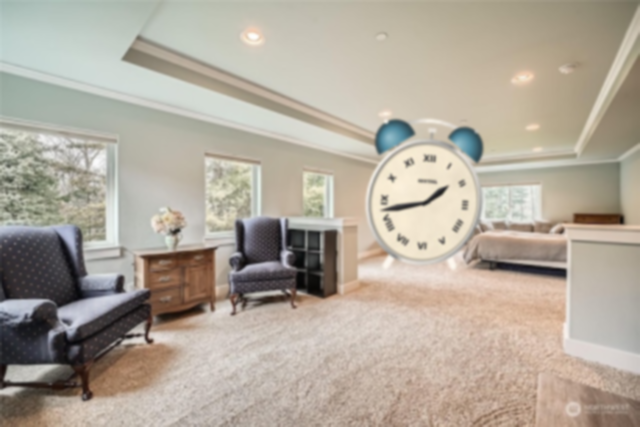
1:43
